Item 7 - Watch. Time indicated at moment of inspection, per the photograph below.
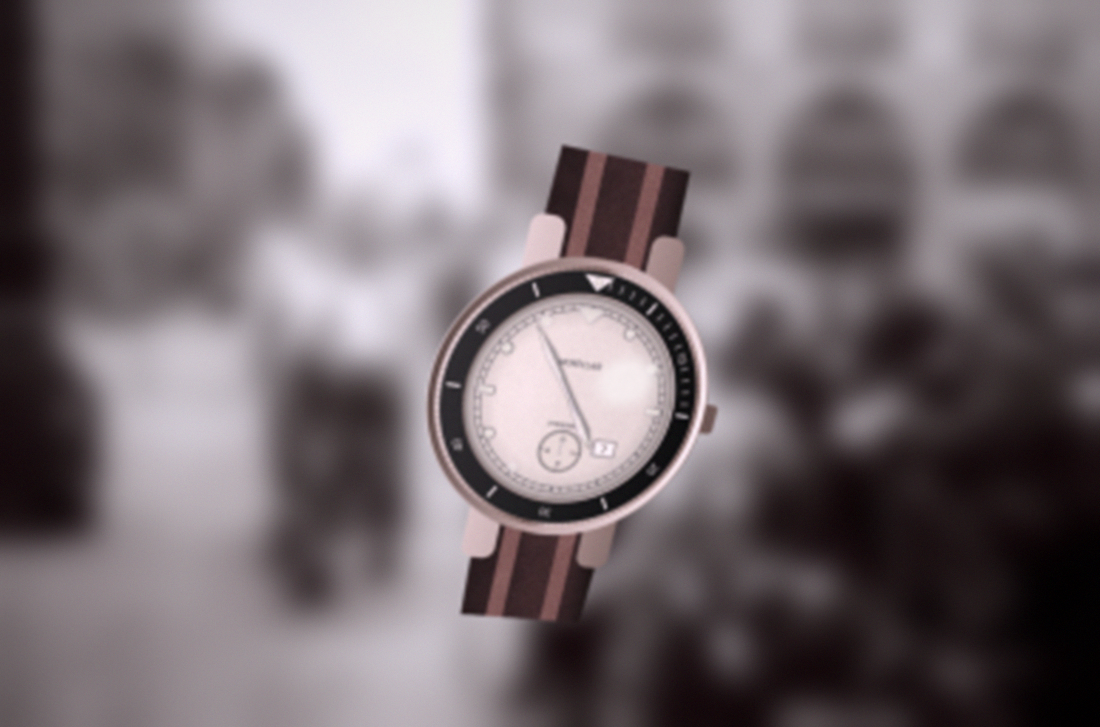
4:54
